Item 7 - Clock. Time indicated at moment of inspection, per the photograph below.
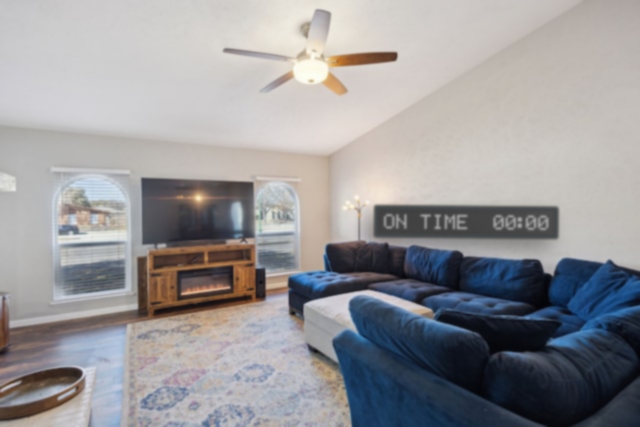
0:00
